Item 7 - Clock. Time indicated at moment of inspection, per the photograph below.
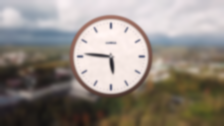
5:46
